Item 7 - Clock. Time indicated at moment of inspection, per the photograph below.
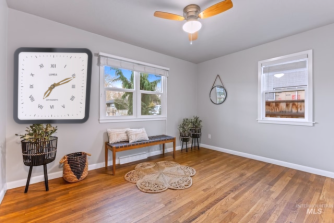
7:11
